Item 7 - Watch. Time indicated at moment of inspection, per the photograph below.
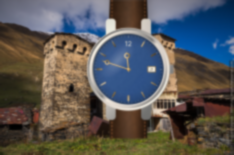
11:48
